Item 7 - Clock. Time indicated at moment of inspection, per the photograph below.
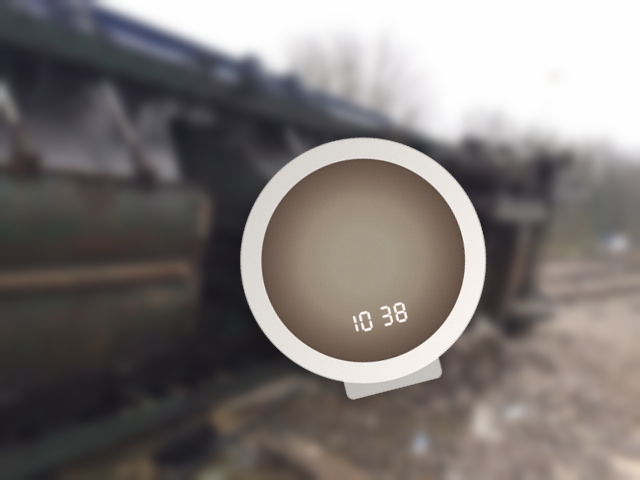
10:38
